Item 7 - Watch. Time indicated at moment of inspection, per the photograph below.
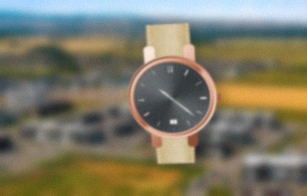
10:22
